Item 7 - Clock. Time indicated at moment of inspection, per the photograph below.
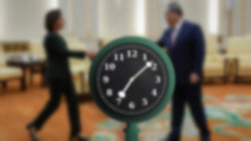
7:08
